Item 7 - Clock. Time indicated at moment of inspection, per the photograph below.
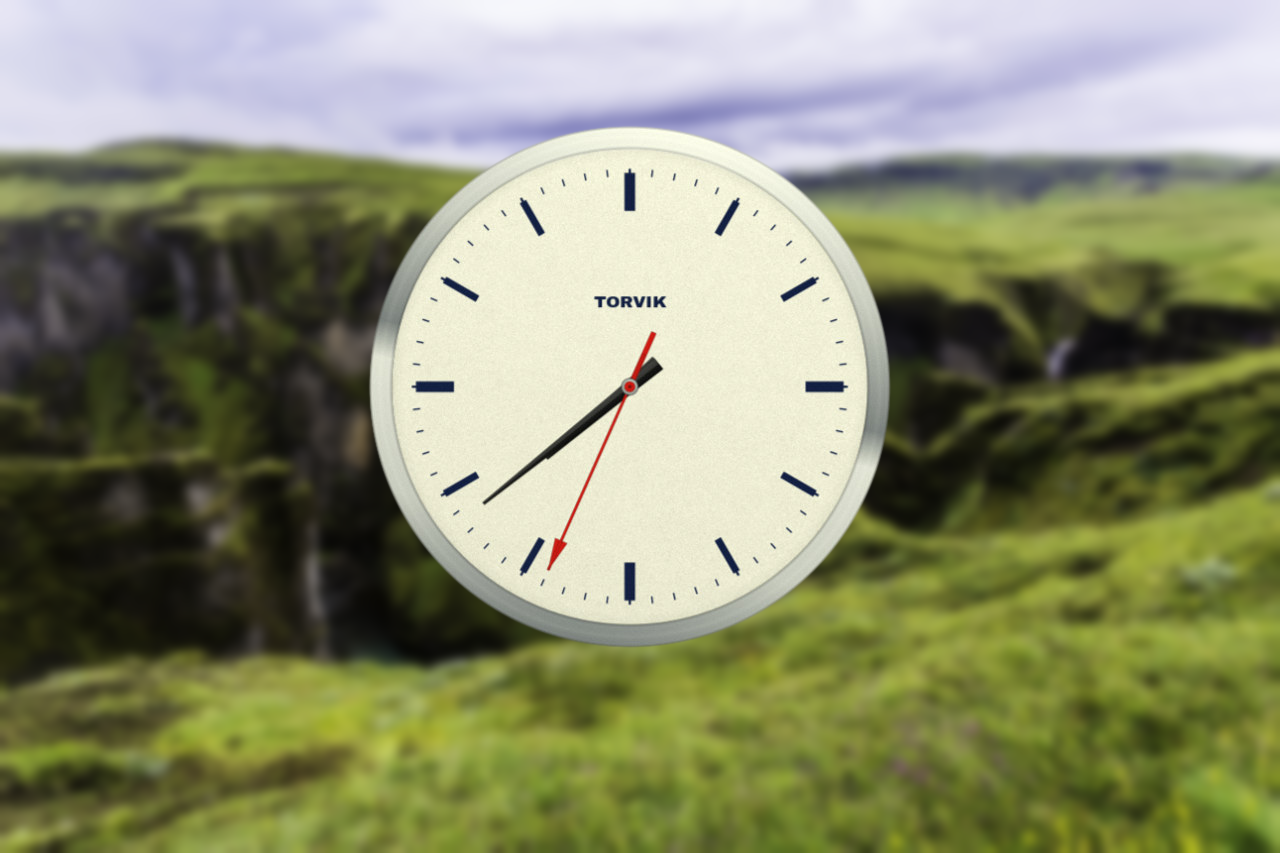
7:38:34
